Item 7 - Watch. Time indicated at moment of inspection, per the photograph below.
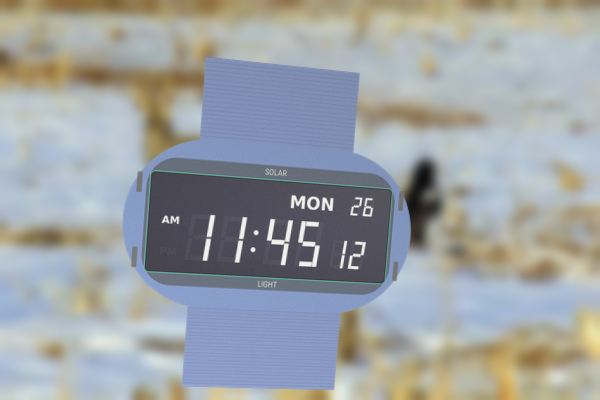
11:45:12
